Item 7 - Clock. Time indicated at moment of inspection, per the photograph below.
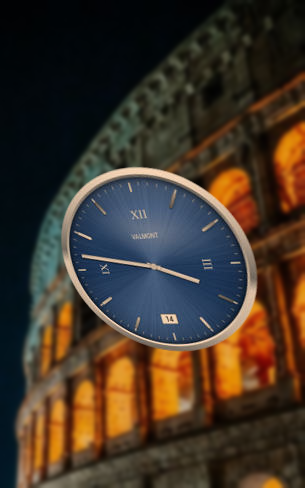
3:47
